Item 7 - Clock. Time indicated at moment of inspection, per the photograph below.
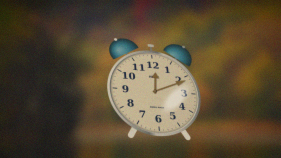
12:11
